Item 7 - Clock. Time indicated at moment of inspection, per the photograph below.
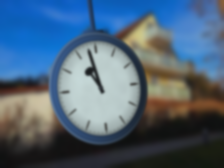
10:58
